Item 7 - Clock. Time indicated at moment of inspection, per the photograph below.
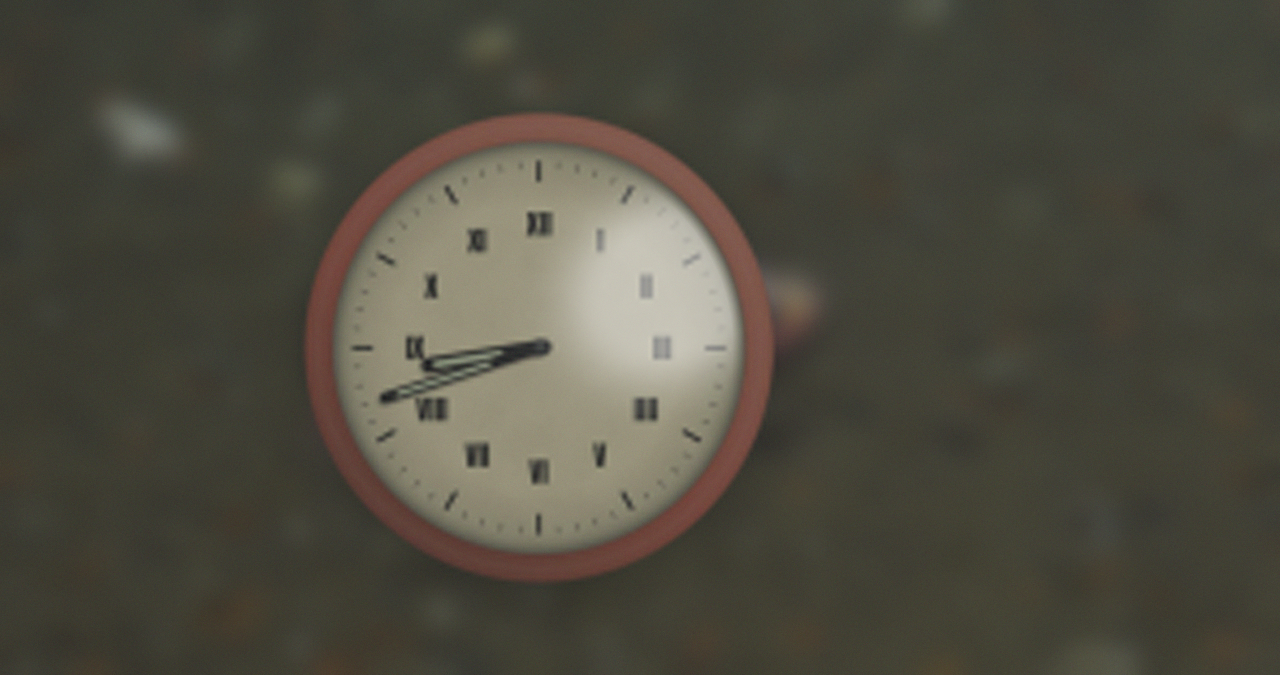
8:42
